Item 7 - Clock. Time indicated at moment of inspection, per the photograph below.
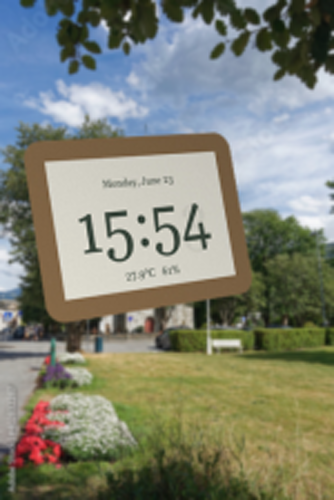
15:54
